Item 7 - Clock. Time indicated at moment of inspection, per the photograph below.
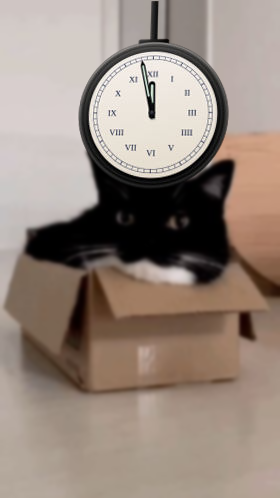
11:58
